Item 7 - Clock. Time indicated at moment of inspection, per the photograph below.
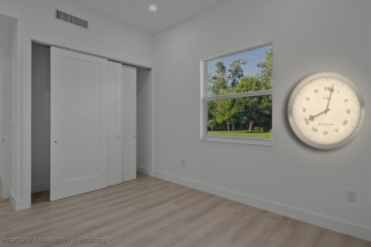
8:02
